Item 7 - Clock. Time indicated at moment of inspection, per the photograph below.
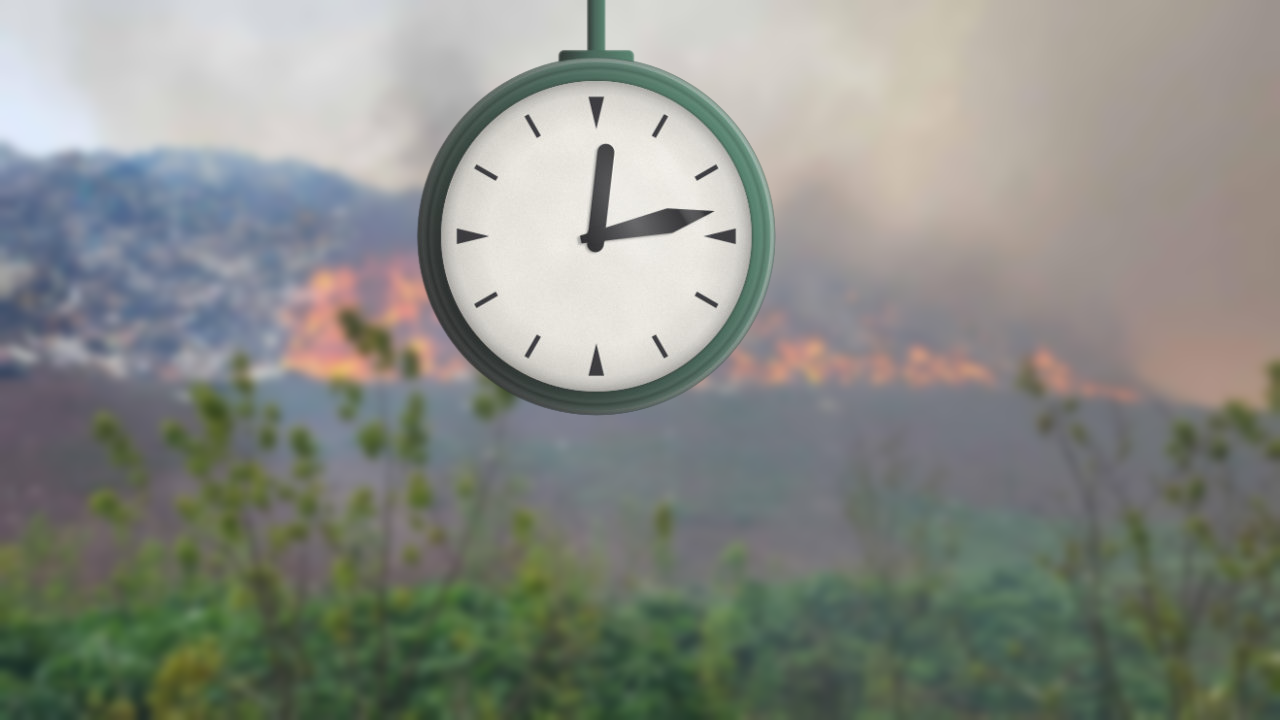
12:13
